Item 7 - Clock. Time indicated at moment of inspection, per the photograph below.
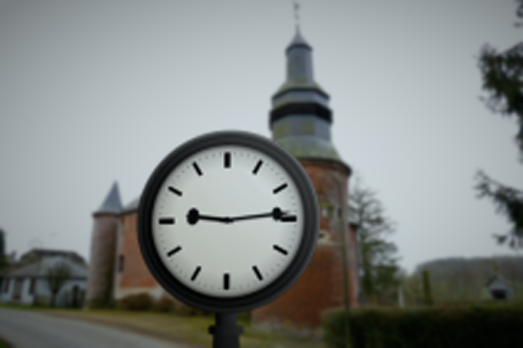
9:14
